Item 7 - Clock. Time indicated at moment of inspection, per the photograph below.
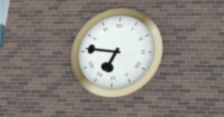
6:46
